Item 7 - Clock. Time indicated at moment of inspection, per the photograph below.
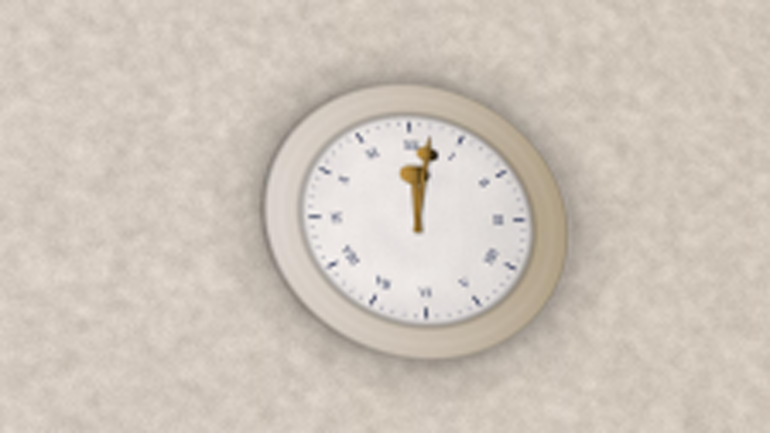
12:02
